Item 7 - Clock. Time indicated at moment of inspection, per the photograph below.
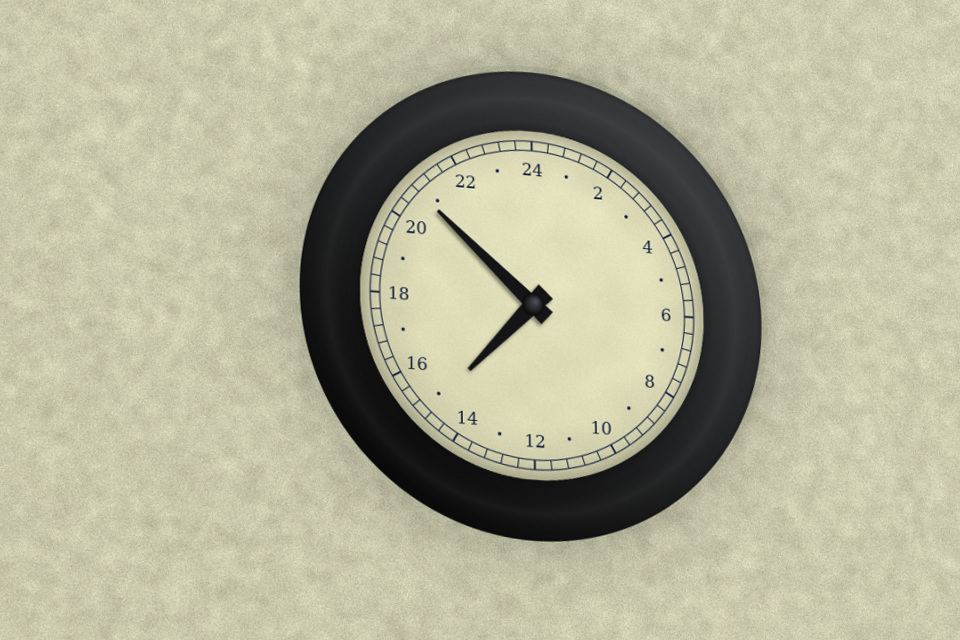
14:52
